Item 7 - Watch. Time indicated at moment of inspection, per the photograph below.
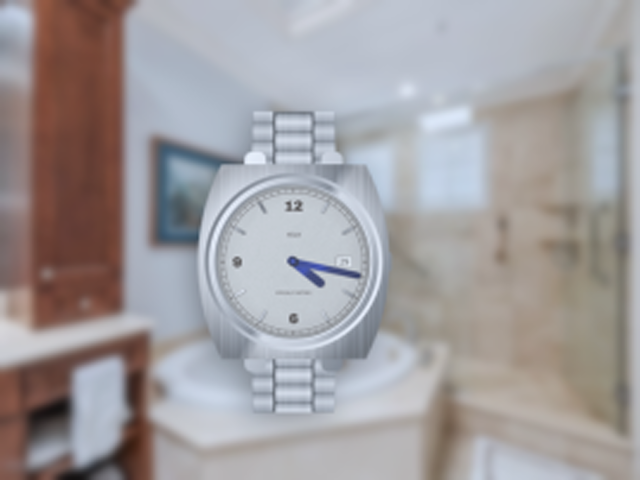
4:17
